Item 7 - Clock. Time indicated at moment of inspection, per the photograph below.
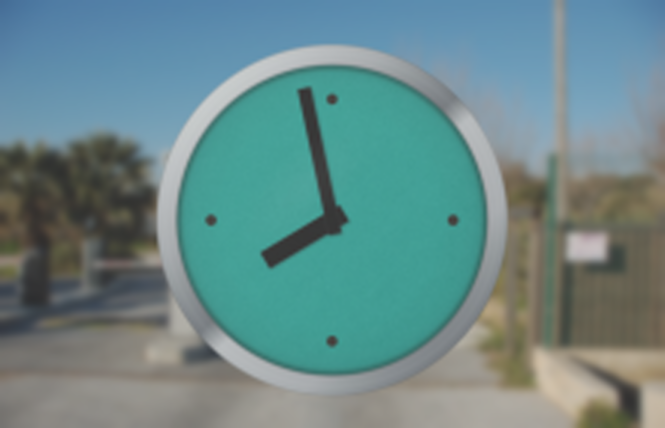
7:58
